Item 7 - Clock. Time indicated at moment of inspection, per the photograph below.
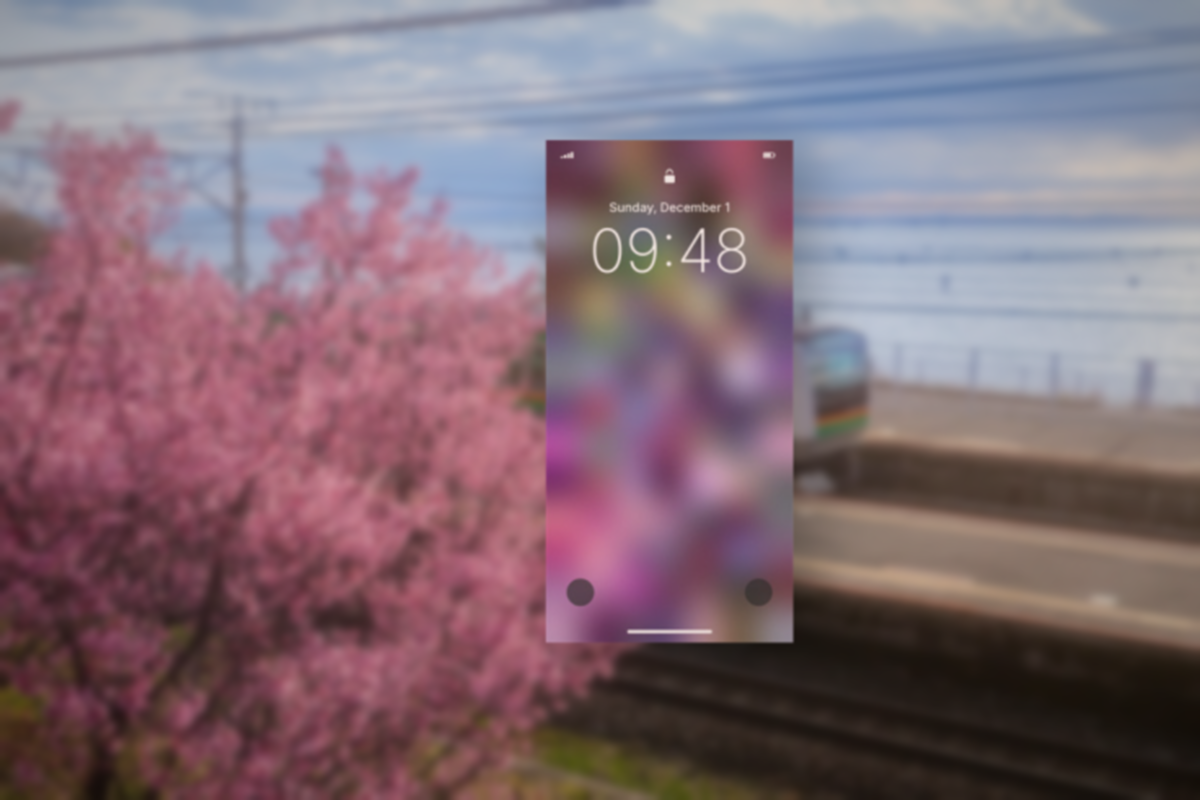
9:48
